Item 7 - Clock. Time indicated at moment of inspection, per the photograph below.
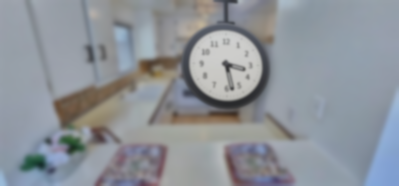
3:28
